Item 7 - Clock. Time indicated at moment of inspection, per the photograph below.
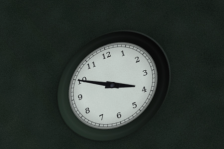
3:50
